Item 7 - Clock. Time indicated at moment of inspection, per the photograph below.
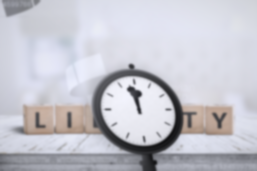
11:58
